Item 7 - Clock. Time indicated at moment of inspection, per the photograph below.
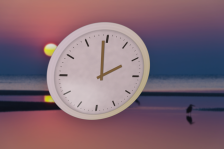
1:59
